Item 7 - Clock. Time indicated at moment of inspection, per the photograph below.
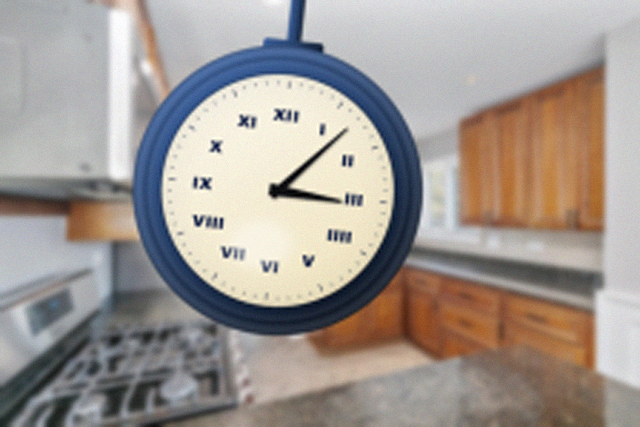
3:07
